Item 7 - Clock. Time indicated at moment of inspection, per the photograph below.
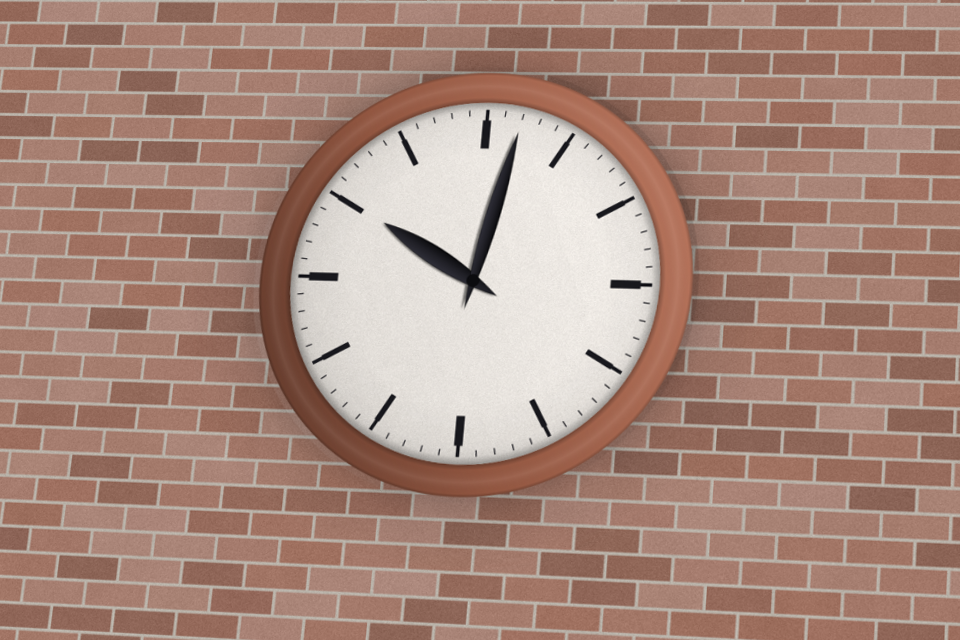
10:02
